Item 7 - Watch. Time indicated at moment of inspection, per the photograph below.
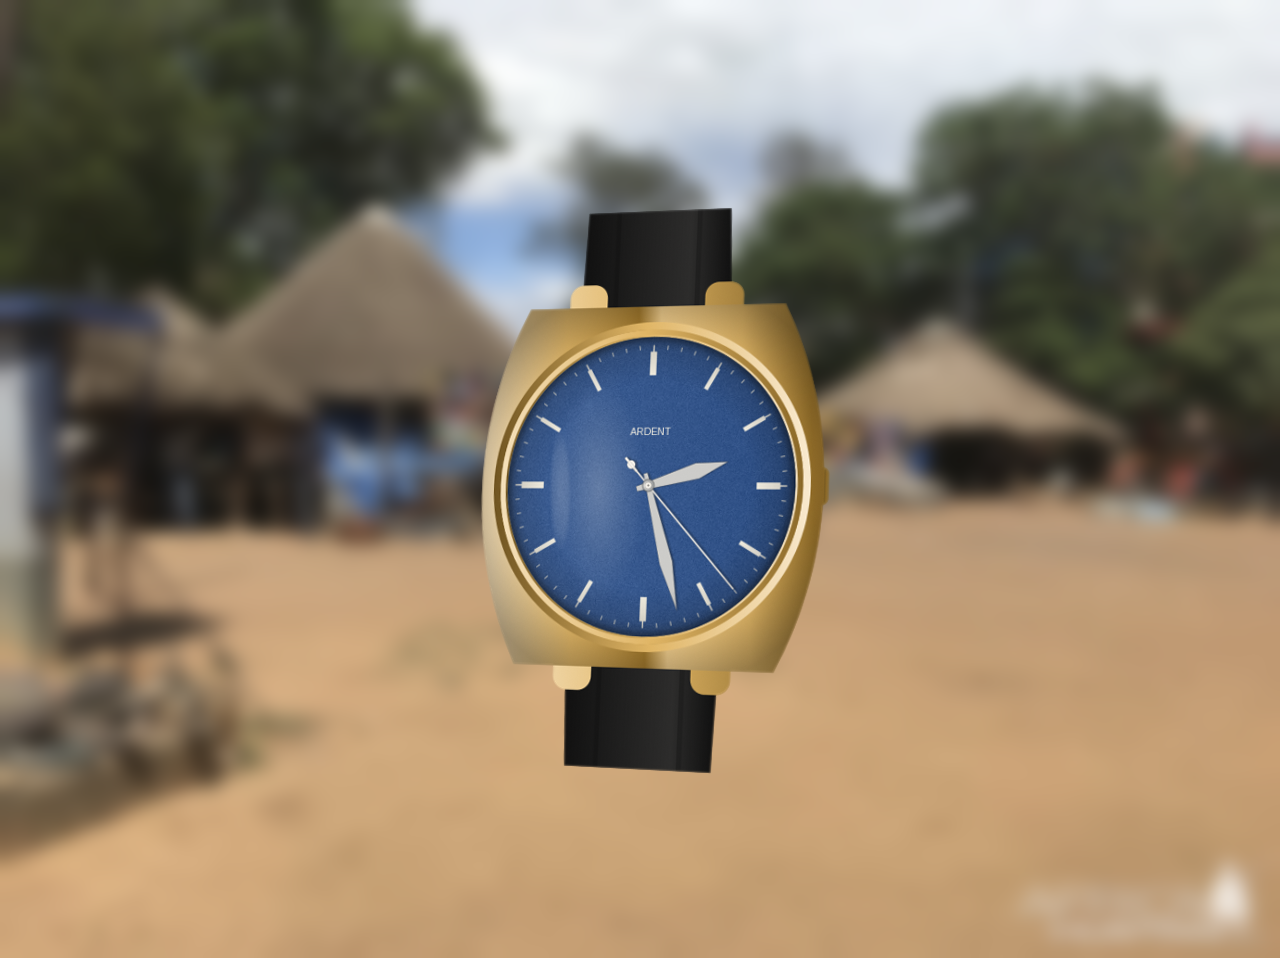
2:27:23
